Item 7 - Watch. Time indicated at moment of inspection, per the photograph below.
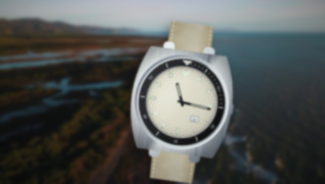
11:16
